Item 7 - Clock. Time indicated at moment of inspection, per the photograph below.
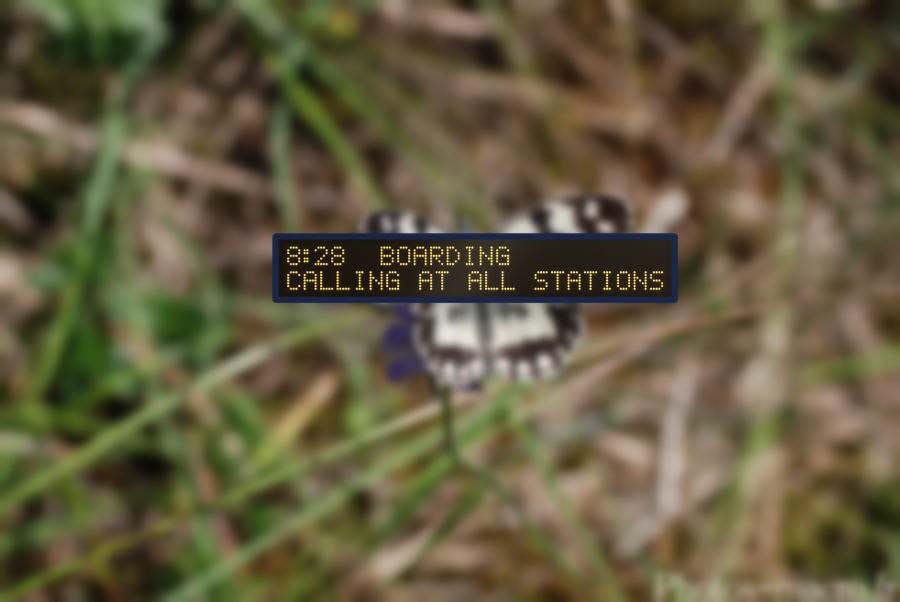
8:28
